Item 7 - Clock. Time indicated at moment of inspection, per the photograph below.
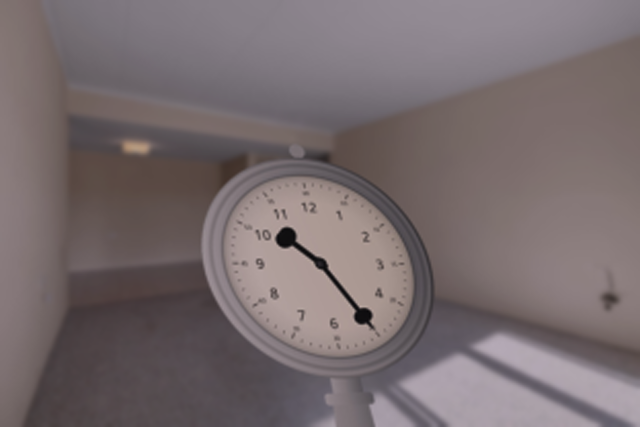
10:25
